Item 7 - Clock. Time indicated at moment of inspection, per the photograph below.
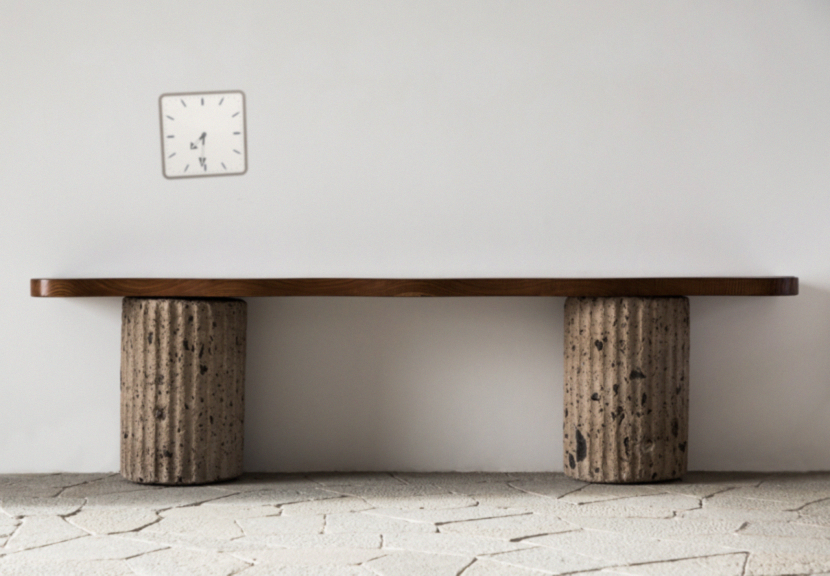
7:31
